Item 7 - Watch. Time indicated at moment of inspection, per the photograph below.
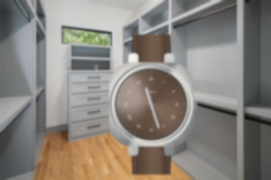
11:27
